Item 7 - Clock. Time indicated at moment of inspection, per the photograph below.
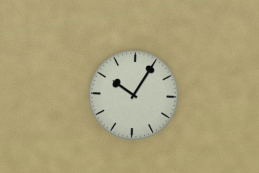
10:05
